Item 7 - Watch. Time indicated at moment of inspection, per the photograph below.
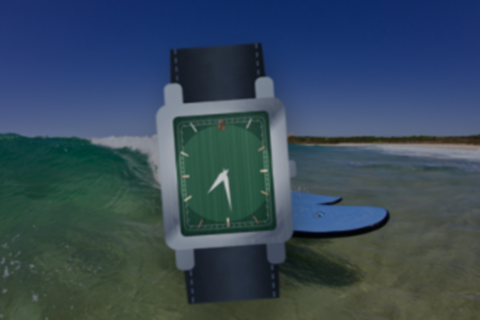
7:29
